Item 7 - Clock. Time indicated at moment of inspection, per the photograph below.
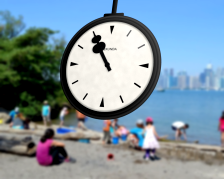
10:55
